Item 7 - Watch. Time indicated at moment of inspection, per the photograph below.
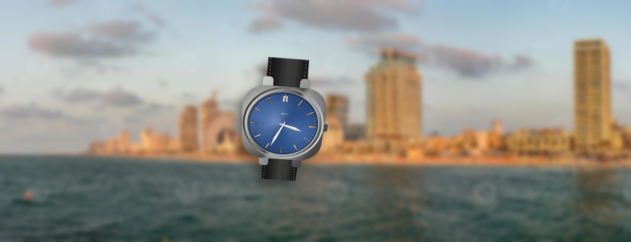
3:34
